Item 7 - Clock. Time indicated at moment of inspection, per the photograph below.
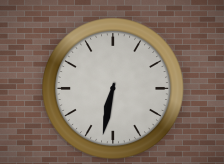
6:32
